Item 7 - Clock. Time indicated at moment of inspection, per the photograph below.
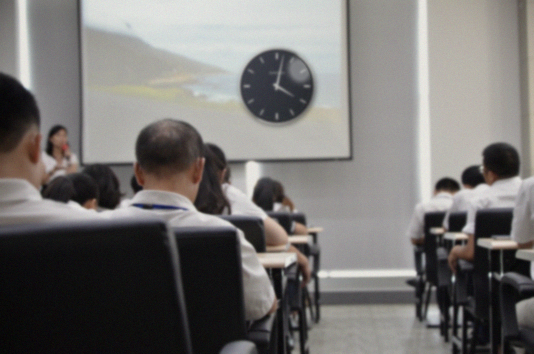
4:02
